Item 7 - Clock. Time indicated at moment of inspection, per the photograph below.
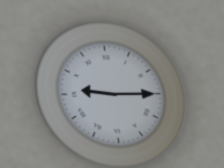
9:15
